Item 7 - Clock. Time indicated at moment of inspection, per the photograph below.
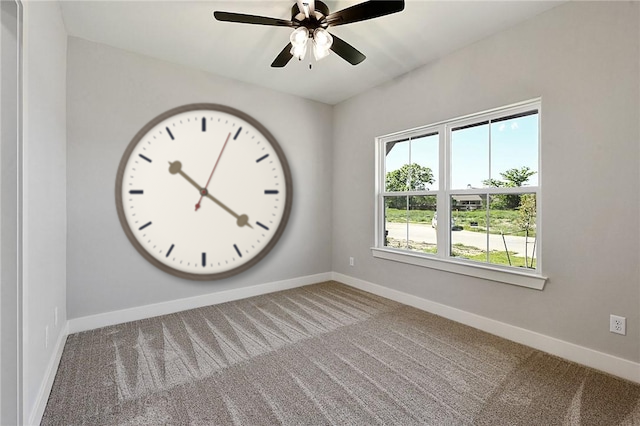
10:21:04
